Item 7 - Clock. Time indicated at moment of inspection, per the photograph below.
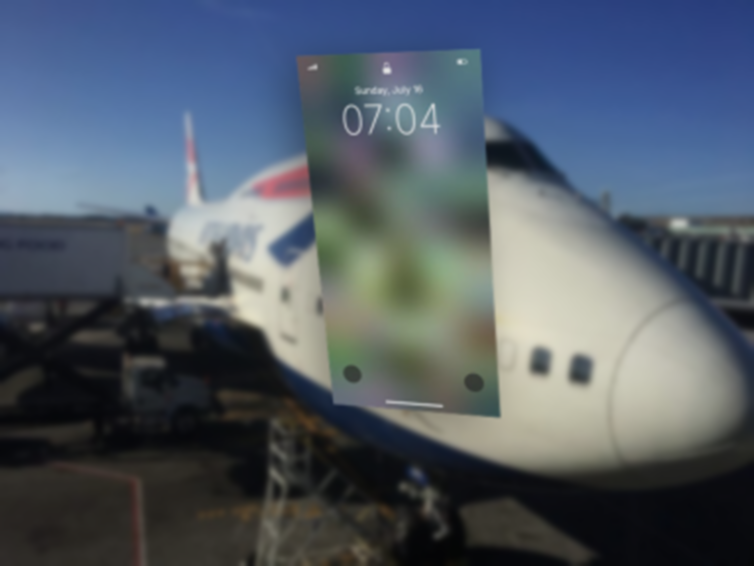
7:04
